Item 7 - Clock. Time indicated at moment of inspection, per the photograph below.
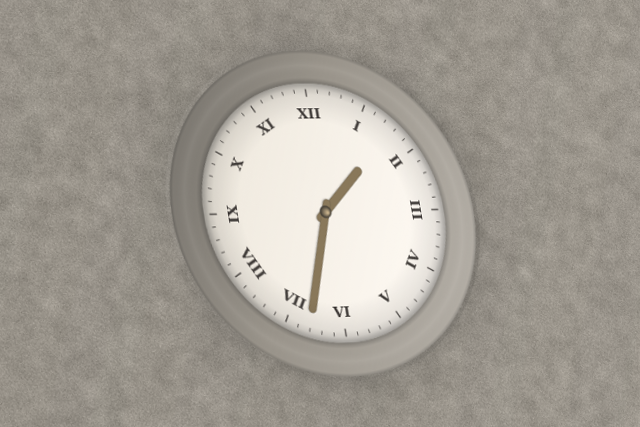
1:33
